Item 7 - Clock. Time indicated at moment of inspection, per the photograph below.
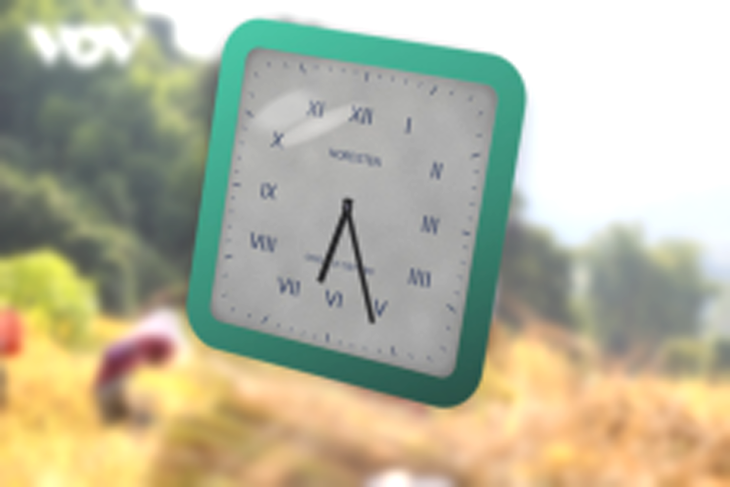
6:26
